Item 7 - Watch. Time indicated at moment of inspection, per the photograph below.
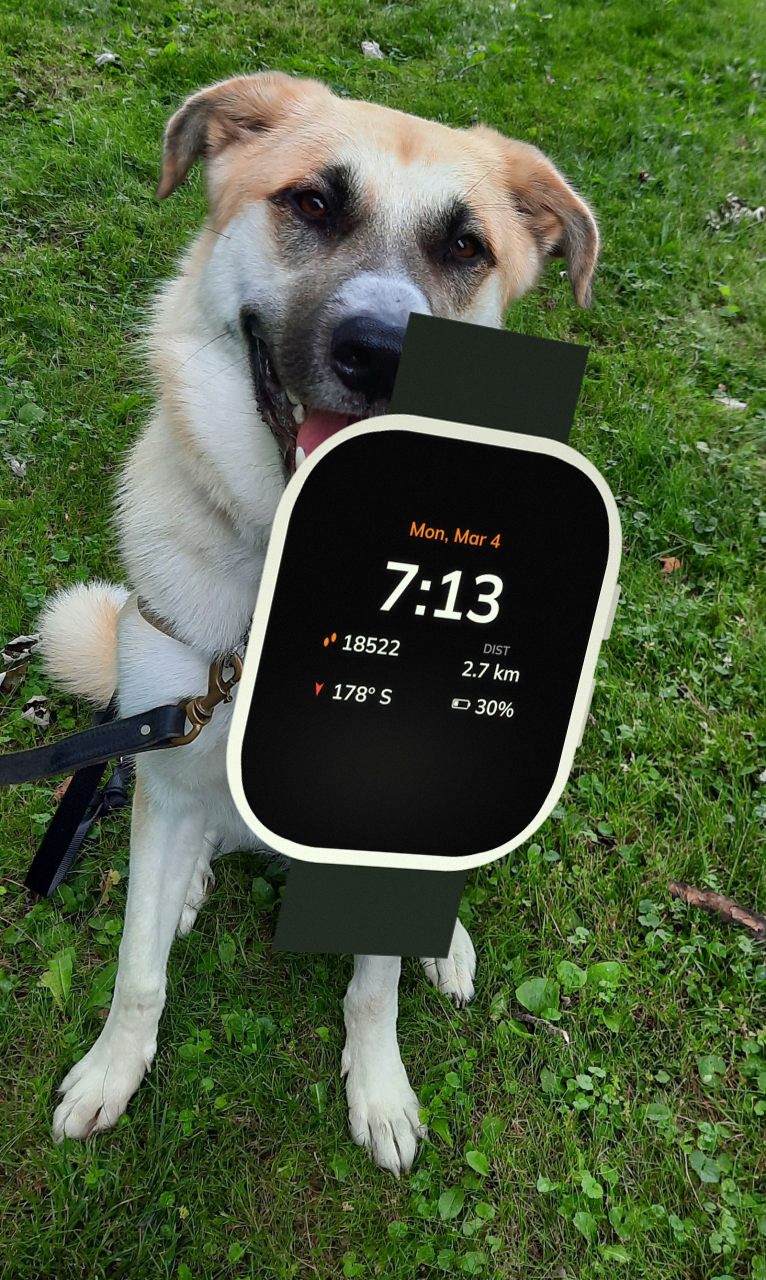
7:13
